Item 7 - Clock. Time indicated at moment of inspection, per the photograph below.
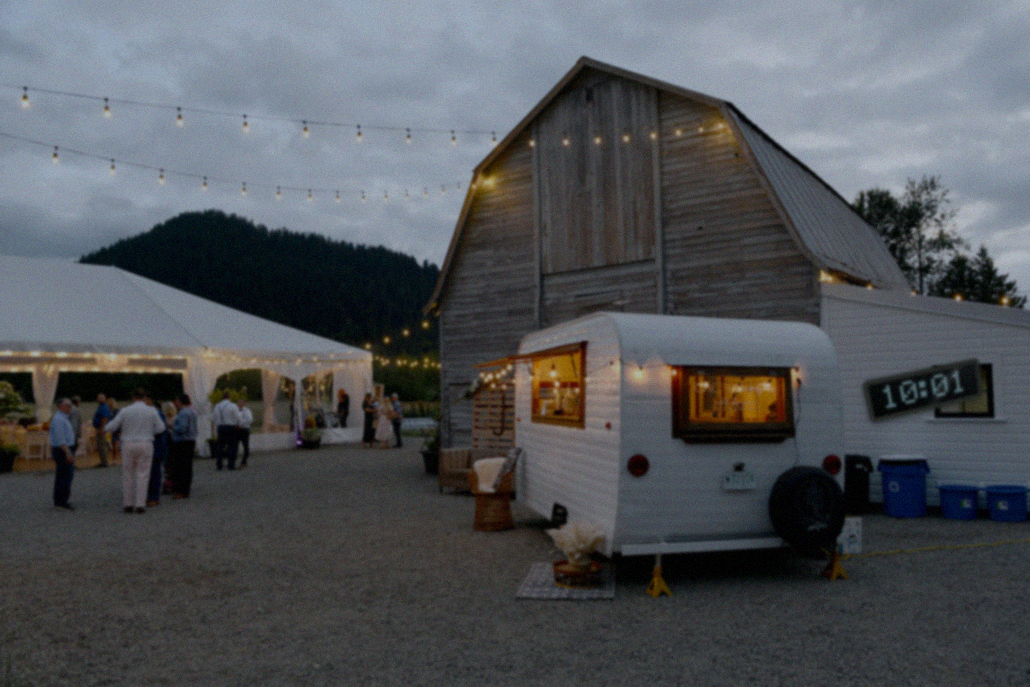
10:01
